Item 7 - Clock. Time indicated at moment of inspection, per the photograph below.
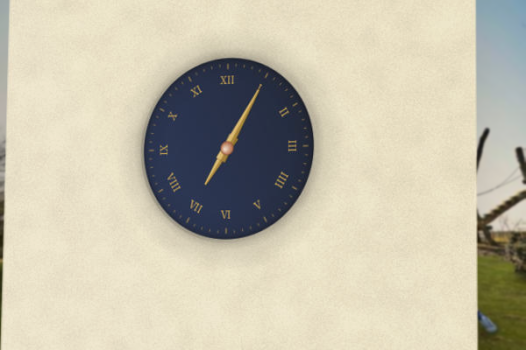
7:05
